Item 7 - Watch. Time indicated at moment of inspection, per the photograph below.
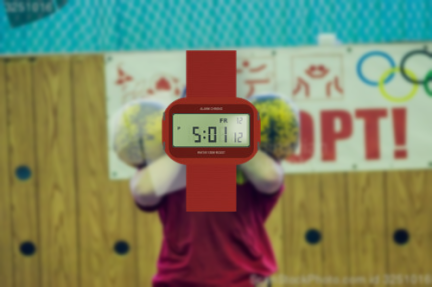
5:01:12
